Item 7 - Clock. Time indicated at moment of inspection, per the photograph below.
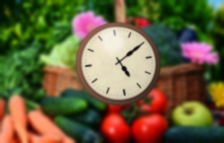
5:10
